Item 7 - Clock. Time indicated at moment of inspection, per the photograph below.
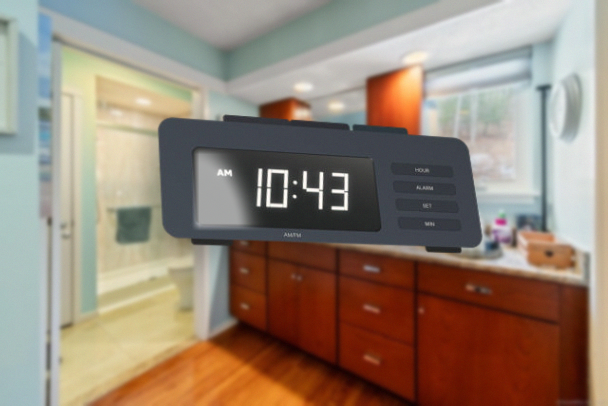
10:43
